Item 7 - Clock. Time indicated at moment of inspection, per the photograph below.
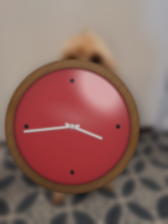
3:44
